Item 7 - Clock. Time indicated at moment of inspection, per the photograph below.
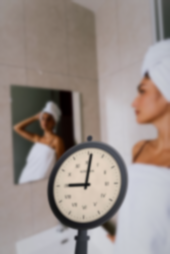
9:01
